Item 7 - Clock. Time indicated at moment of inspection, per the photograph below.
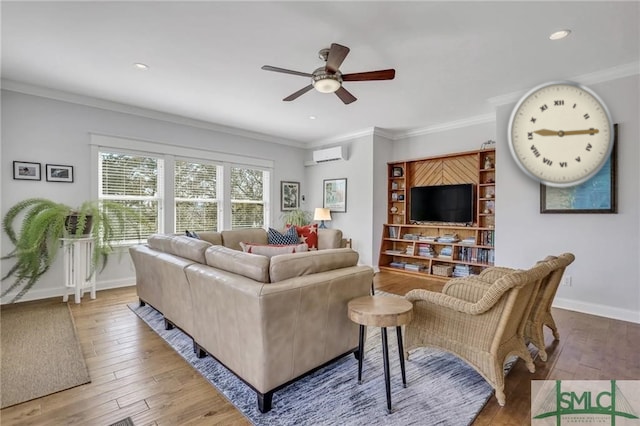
9:15
